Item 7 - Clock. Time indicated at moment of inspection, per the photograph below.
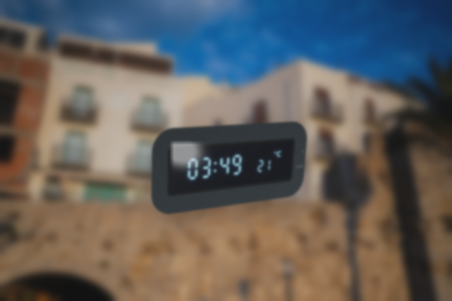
3:49
